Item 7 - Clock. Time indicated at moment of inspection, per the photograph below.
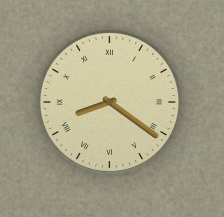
8:21
